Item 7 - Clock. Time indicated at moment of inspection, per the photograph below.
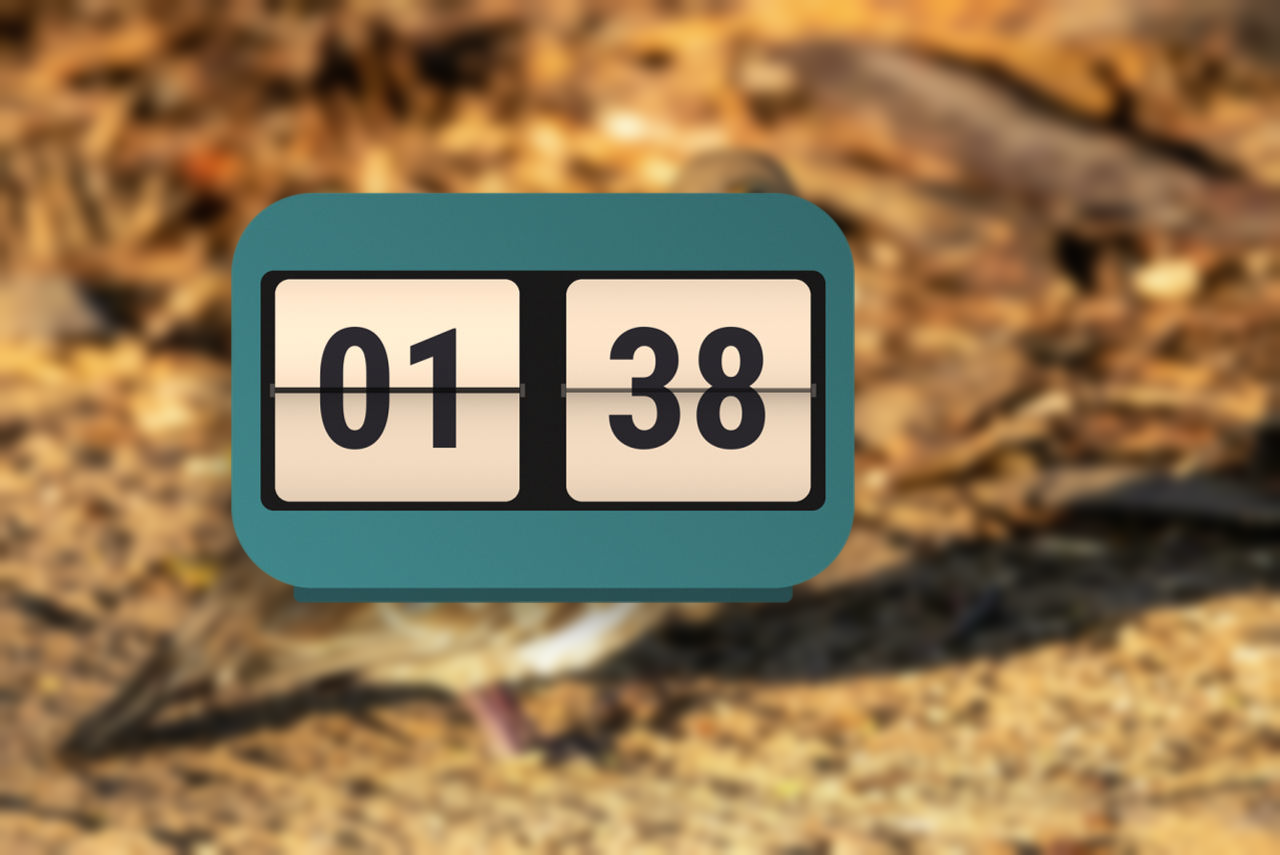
1:38
